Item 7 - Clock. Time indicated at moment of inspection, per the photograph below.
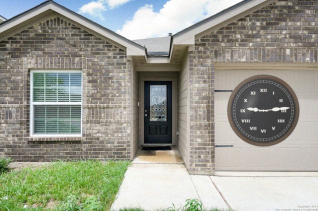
9:14
